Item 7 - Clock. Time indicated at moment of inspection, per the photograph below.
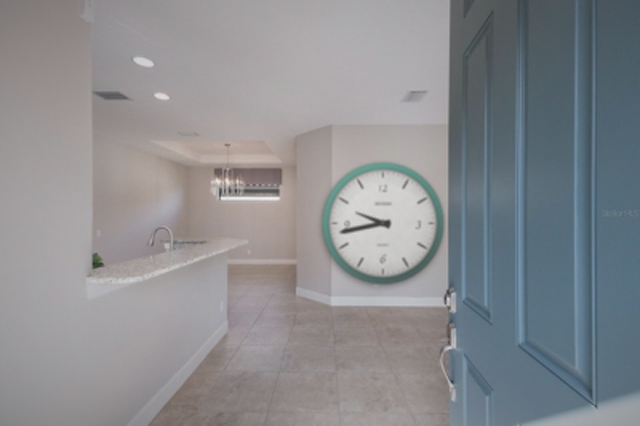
9:43
